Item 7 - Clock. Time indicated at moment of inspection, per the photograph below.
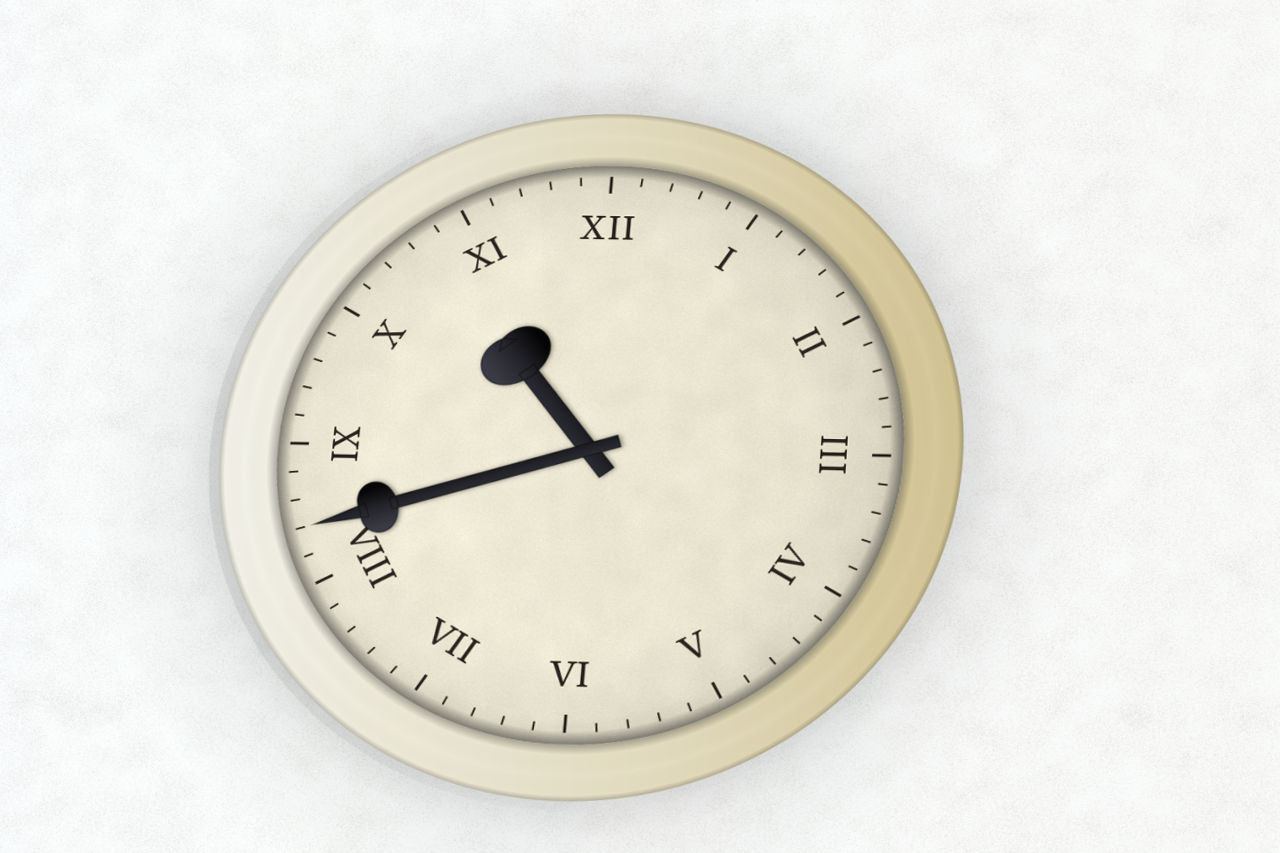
10:42
